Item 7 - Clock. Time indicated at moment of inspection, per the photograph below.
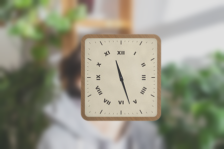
11:27
